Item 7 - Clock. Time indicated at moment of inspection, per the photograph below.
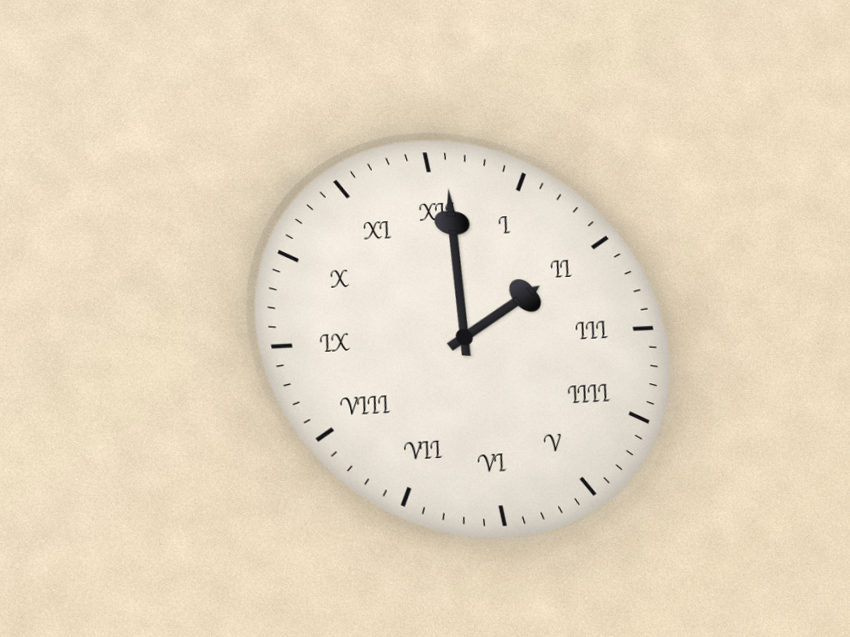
2:01
